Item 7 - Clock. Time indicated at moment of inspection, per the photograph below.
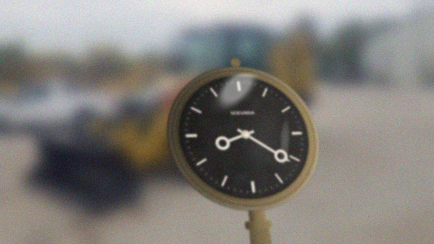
8:21
